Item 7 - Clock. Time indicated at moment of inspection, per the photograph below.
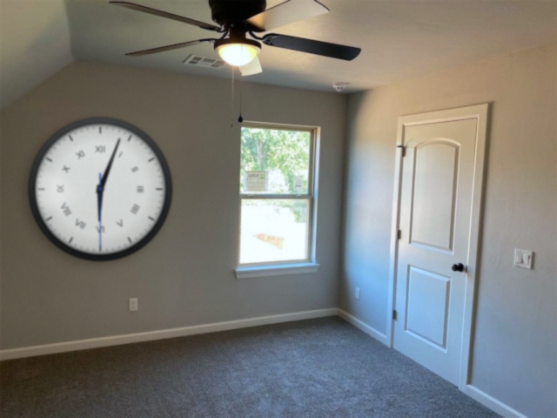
6:03:30
